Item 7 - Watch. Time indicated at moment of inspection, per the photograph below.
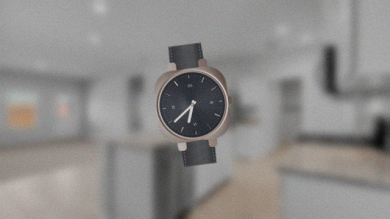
6:39
